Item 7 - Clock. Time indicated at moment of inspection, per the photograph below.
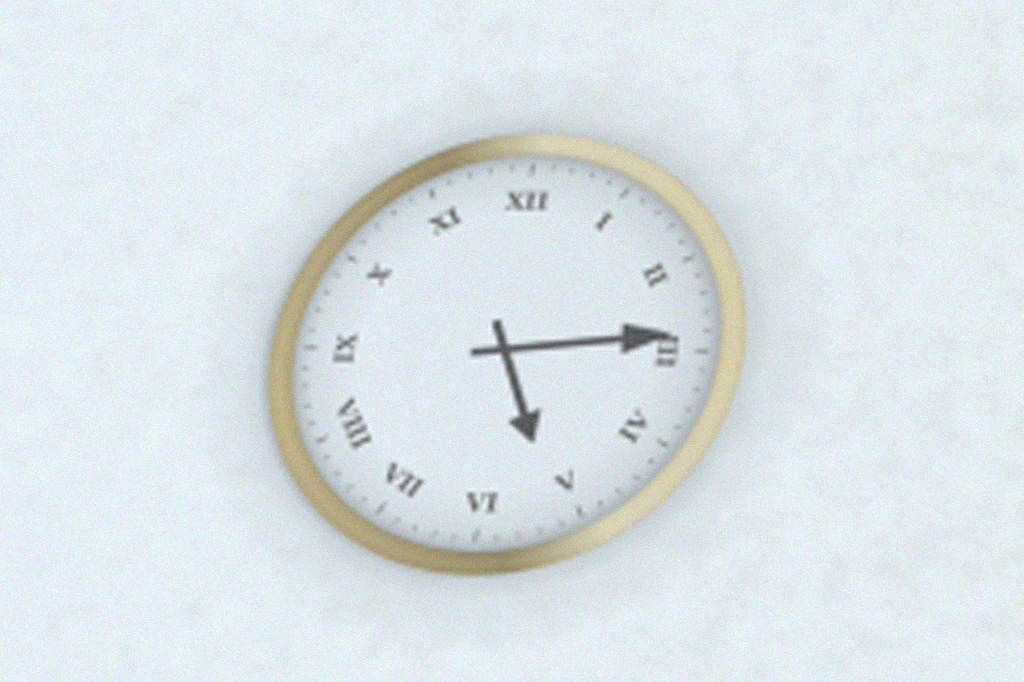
5:14
